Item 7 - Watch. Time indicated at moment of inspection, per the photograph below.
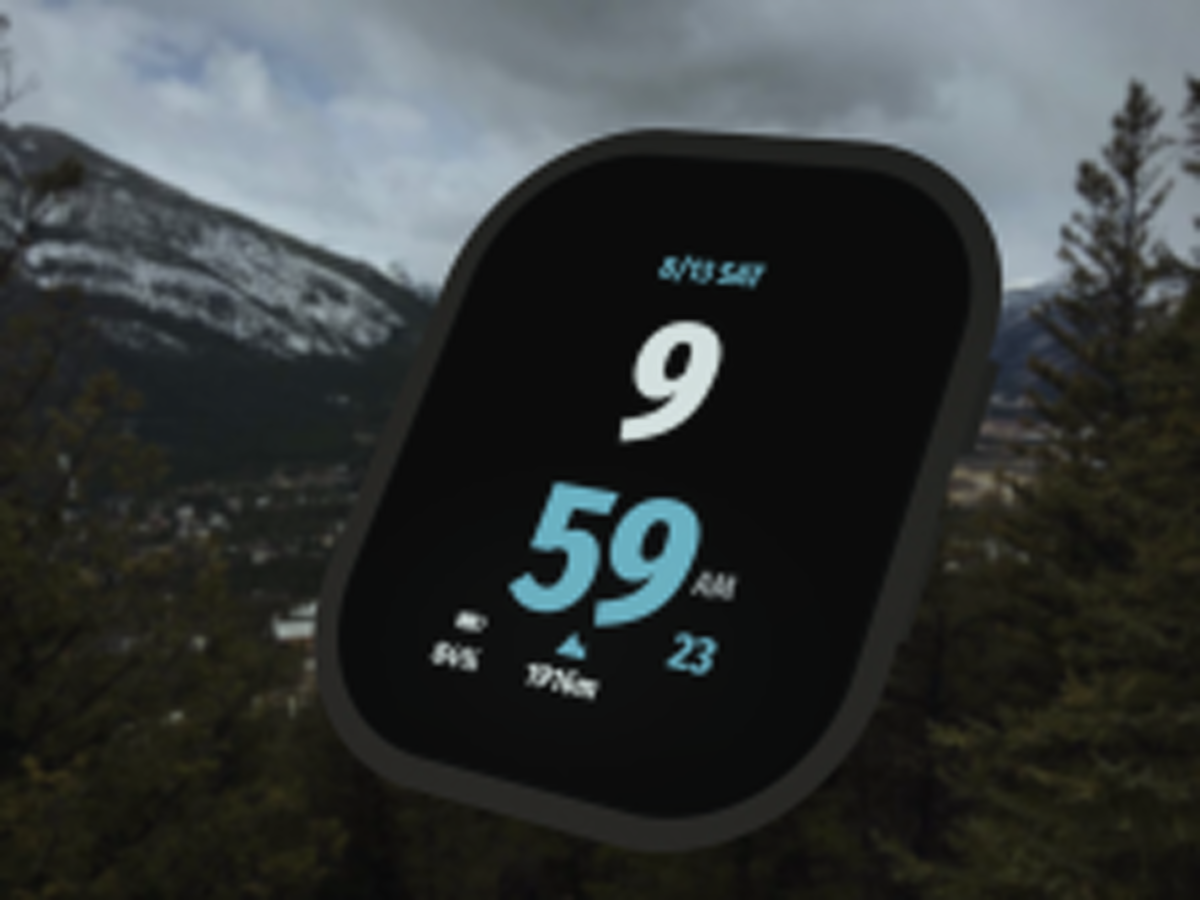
9:59:23
